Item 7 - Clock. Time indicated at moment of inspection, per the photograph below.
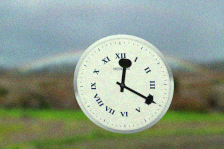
12:20
